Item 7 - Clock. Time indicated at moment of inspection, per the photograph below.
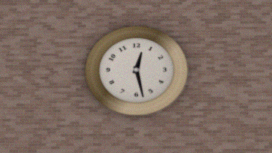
12:28
